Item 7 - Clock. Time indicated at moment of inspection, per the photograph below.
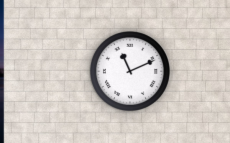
11:11
